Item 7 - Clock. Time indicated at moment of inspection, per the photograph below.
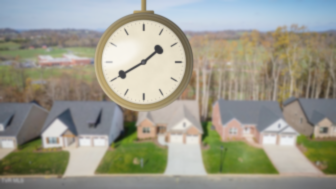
1:40
